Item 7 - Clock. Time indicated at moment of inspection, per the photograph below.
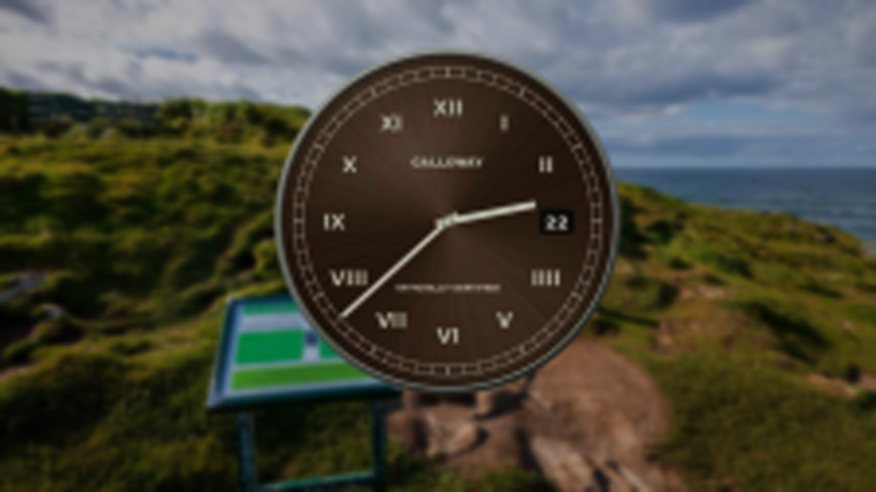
2:38
